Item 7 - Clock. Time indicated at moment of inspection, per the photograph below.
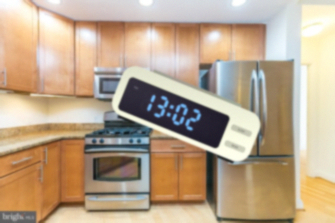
13:02
